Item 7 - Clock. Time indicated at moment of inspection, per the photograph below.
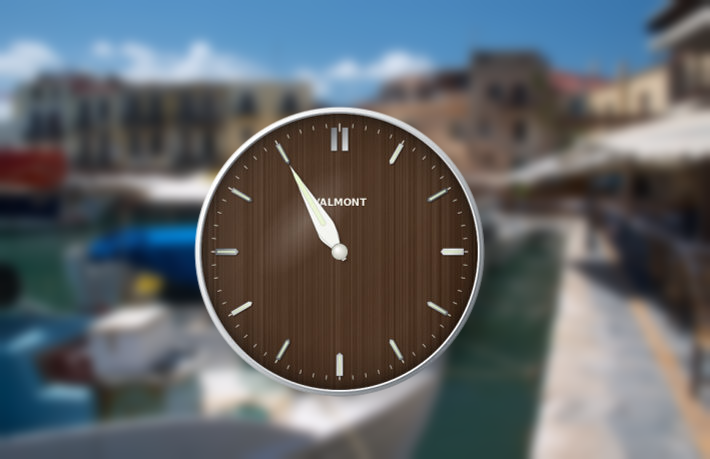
10:55
